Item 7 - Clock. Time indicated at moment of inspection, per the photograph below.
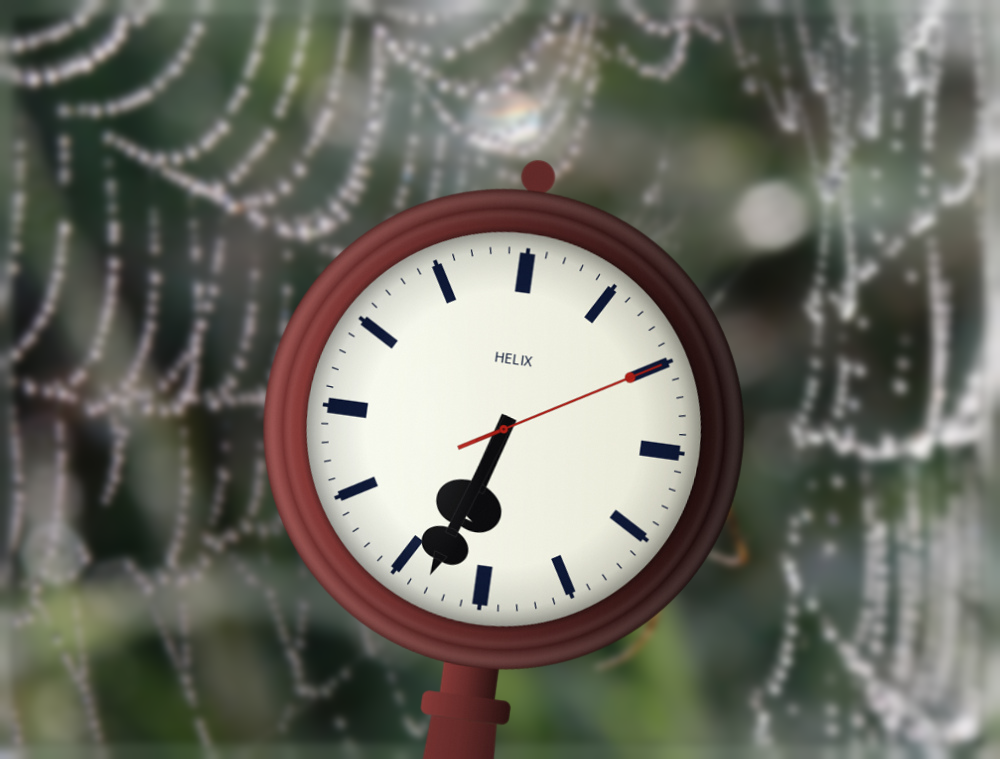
6:33:10
